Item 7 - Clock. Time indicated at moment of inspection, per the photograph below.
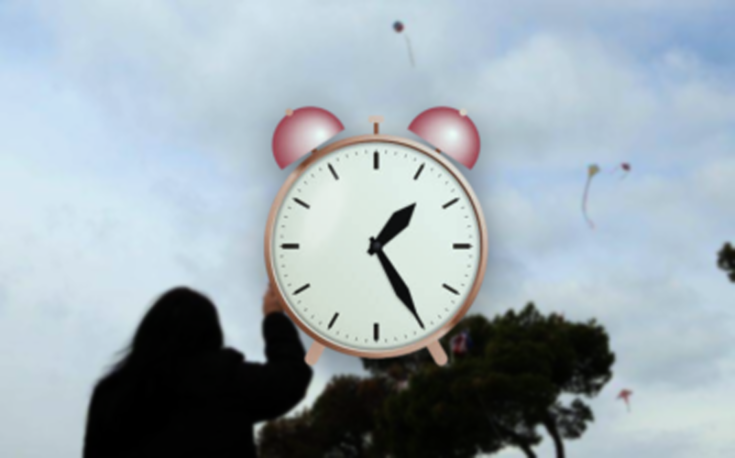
1:25
